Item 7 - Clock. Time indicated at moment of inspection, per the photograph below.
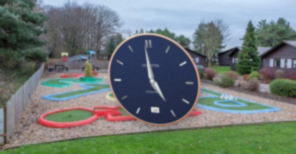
4:59
